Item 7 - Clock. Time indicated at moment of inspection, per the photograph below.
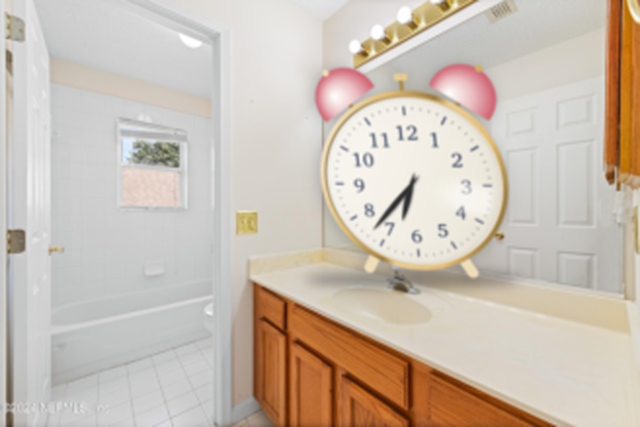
6:37
